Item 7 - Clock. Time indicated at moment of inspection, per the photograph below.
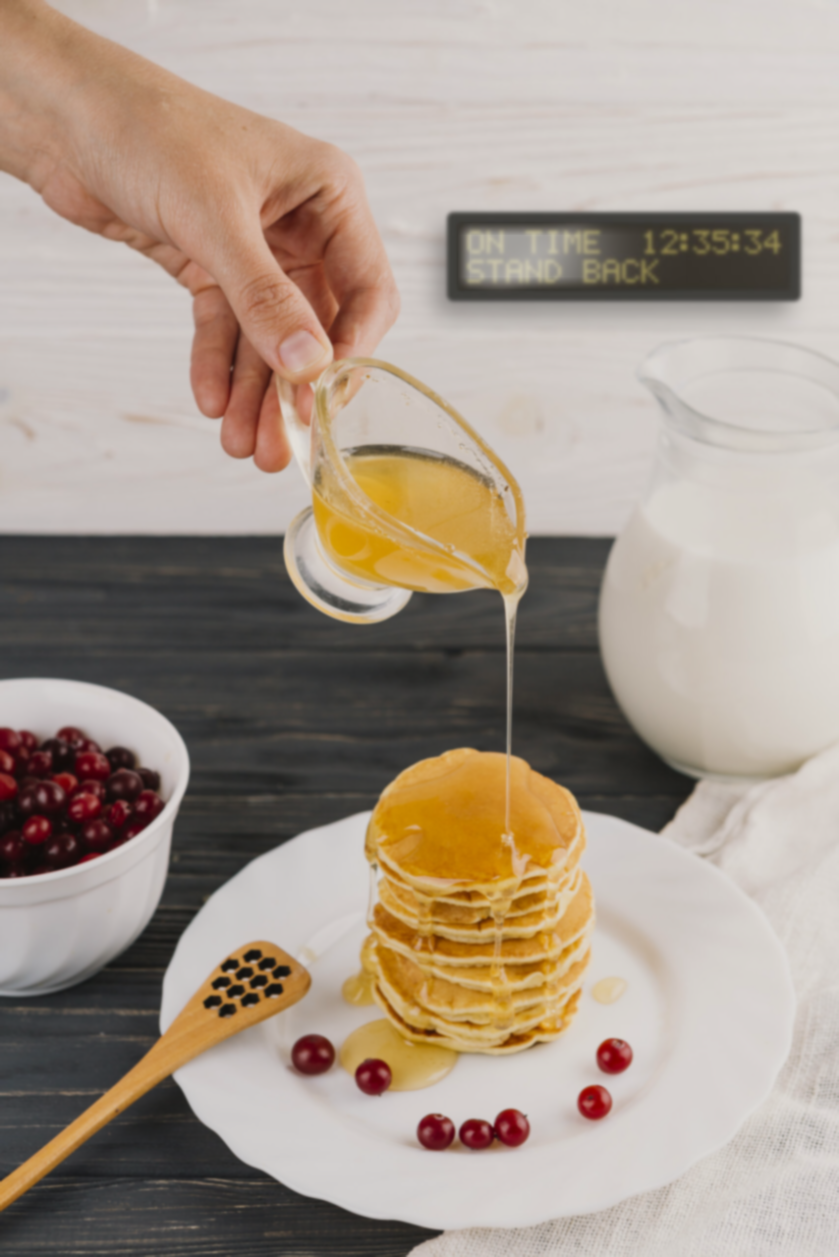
12:35:34
